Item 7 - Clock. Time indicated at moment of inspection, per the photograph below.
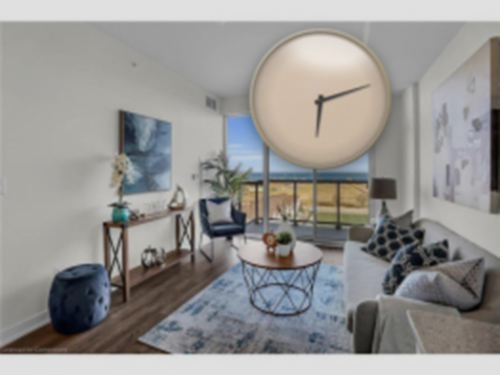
6:12
